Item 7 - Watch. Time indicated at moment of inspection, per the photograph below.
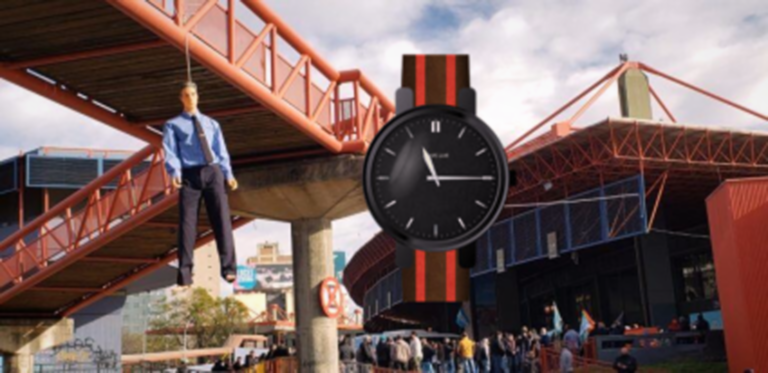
11:15
